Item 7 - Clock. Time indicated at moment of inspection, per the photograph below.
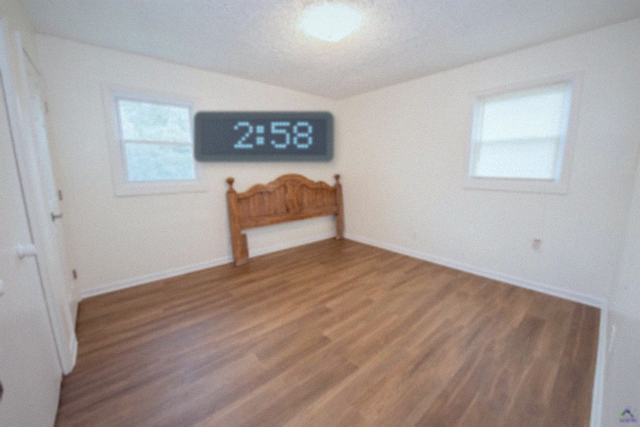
2:58
